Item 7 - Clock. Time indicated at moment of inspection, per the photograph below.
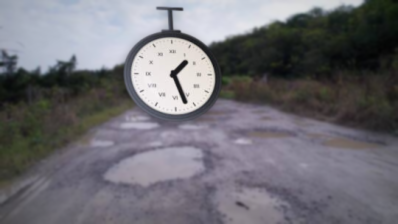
1:27
